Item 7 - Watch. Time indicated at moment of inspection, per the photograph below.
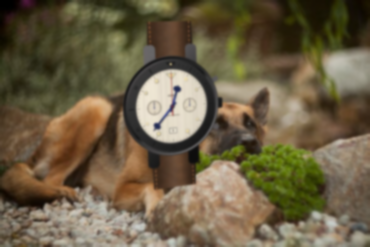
12:37
